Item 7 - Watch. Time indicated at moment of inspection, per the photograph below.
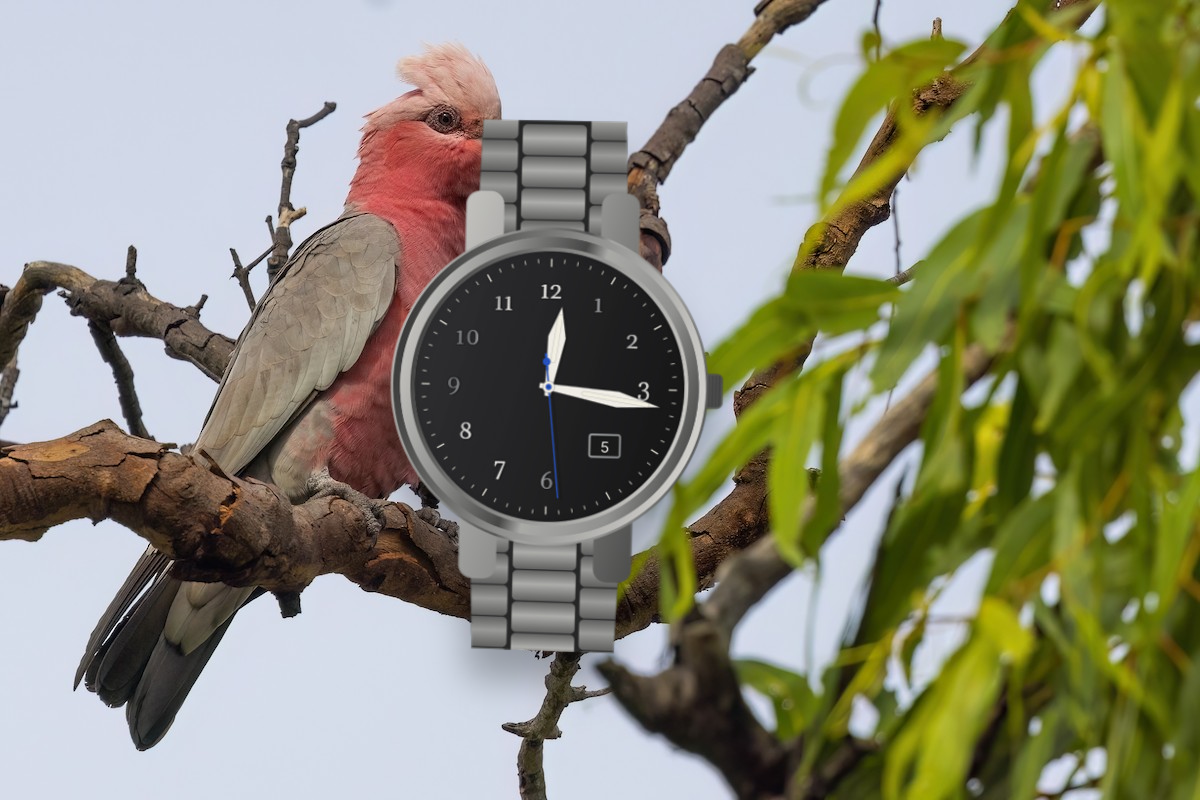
12:16:29
